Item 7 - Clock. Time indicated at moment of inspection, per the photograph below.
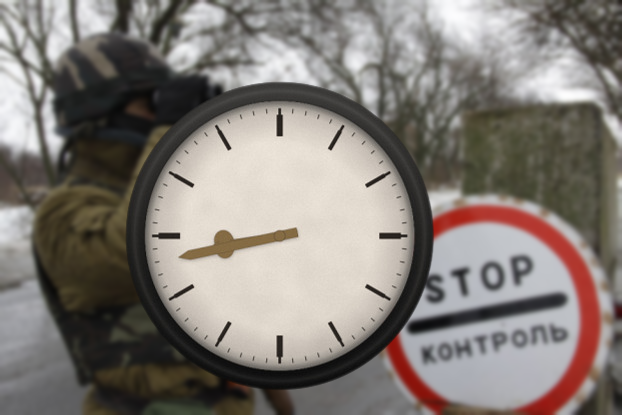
8:43
